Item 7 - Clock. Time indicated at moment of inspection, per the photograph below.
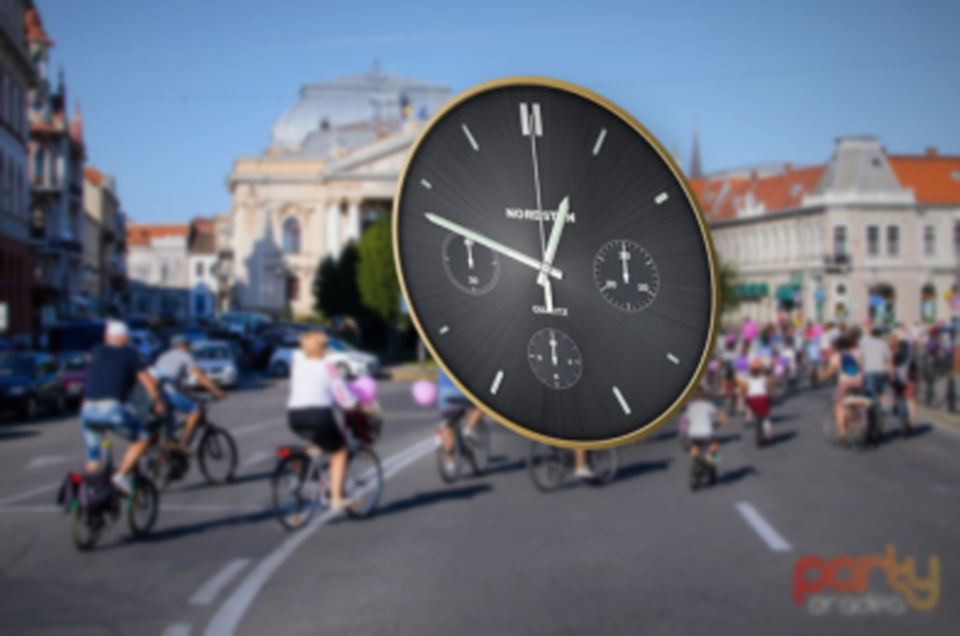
12:48
